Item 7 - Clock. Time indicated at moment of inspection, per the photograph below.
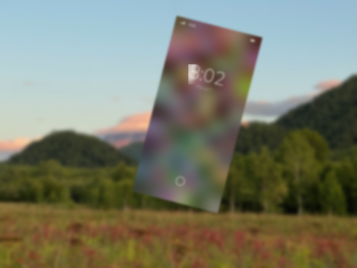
8:02
